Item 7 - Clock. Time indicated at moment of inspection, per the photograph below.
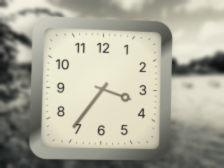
3:36
